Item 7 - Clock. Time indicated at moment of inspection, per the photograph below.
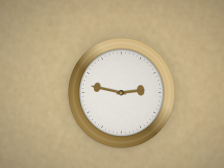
2:47
